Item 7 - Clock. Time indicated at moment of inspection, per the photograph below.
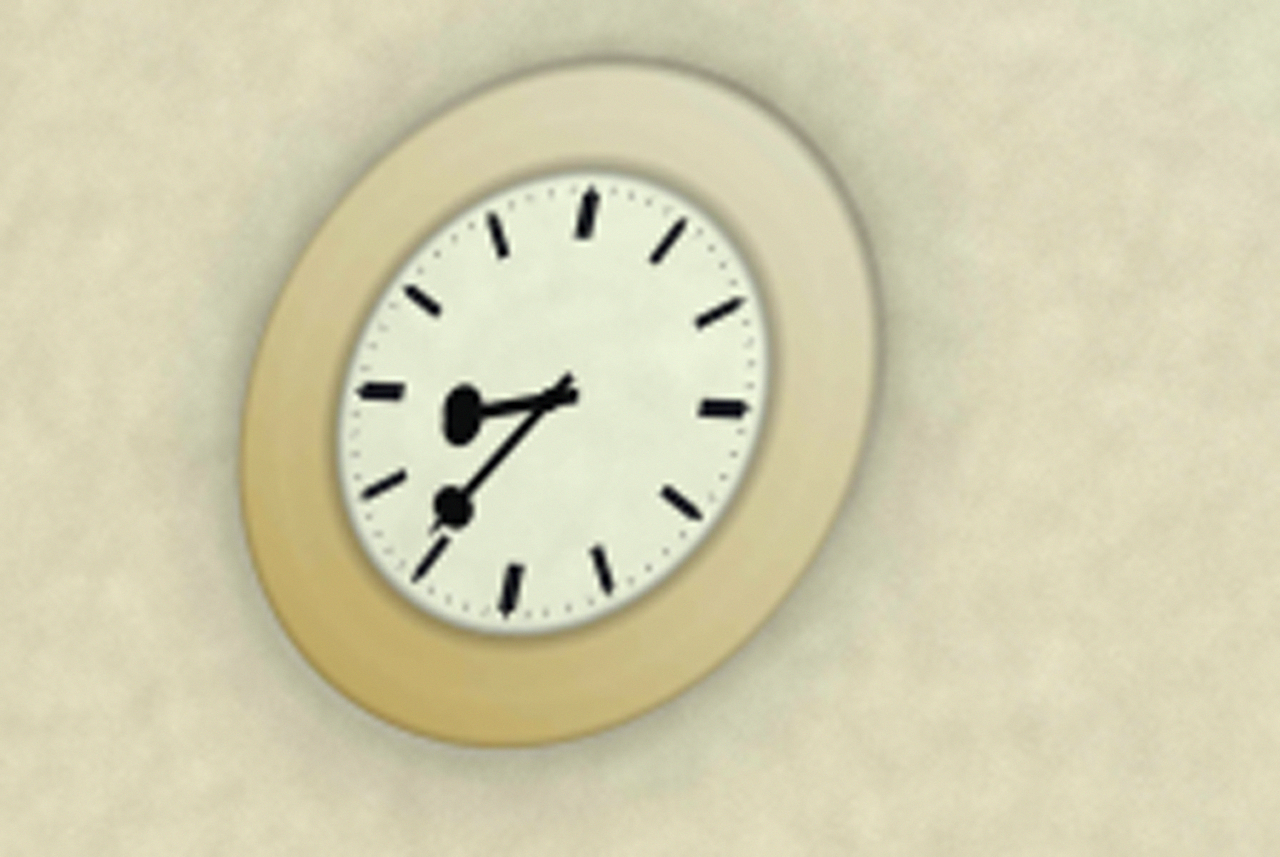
8:36
